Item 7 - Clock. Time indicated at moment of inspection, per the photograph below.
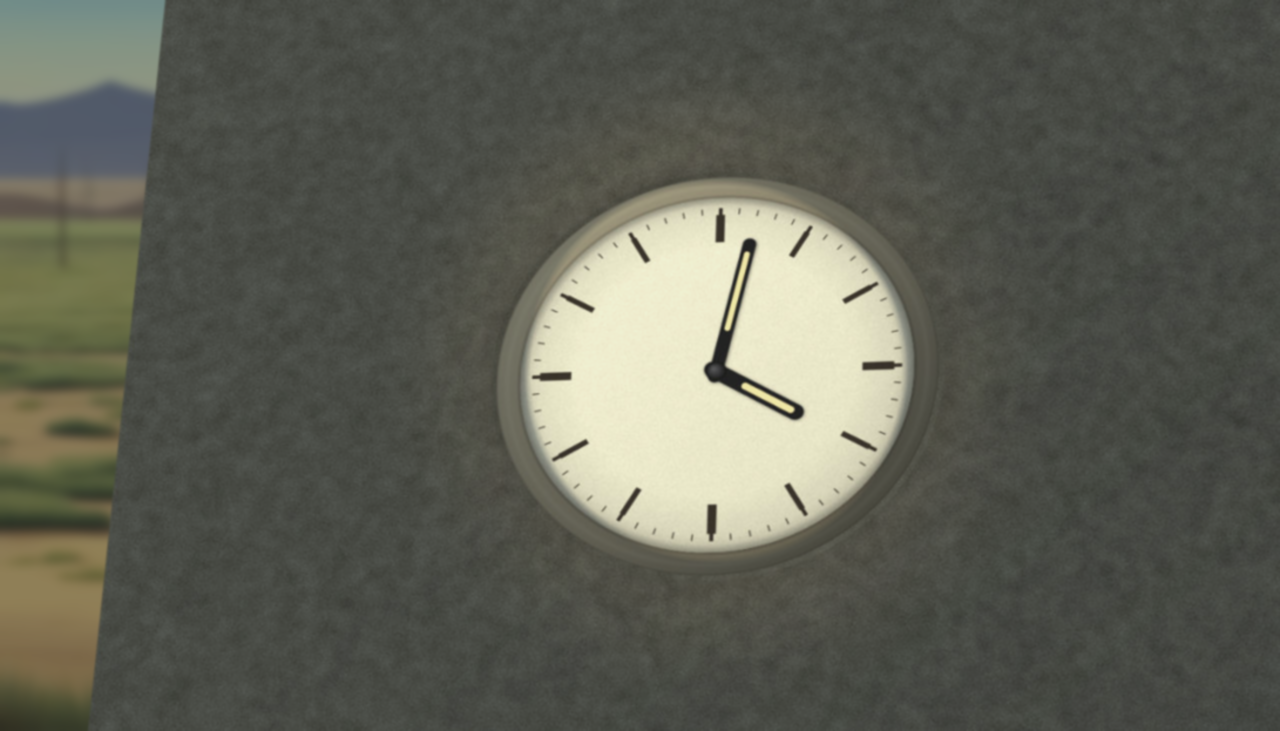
4:02
